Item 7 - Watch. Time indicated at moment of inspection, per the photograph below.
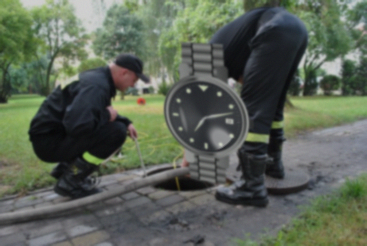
7:12
